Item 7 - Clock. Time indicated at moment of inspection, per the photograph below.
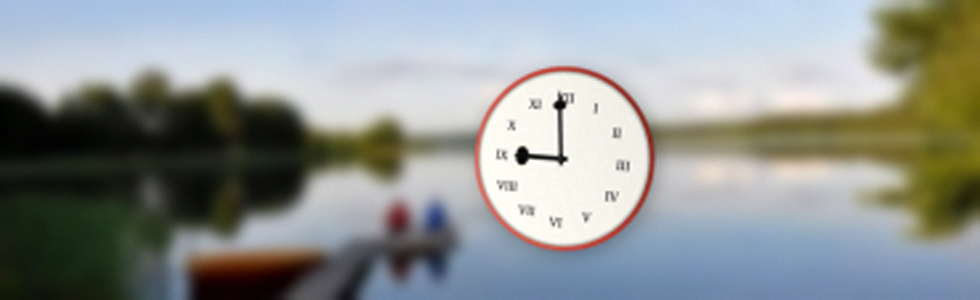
8:59
